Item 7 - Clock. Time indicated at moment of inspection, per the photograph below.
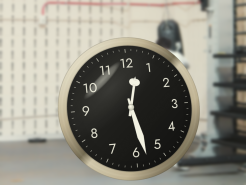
12:28
